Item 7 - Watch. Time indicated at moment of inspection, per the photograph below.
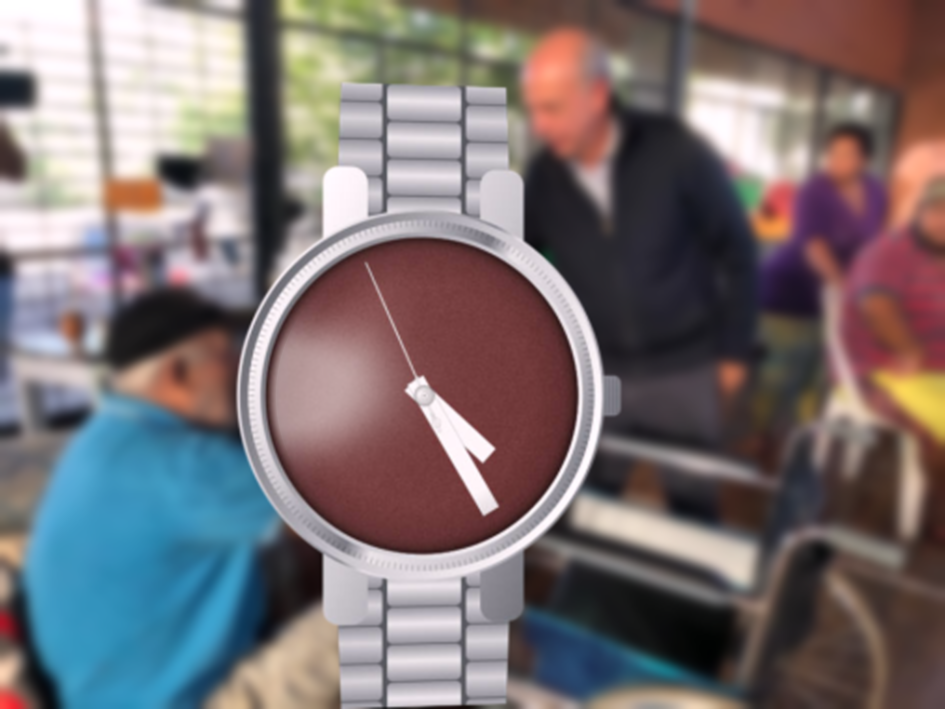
4:24:56
